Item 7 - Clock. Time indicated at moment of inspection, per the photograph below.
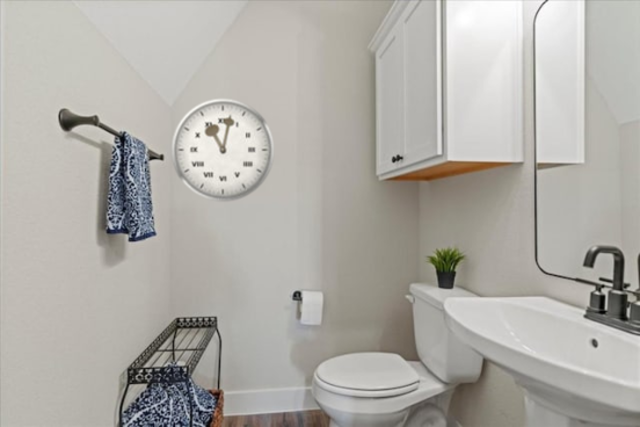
11:02
